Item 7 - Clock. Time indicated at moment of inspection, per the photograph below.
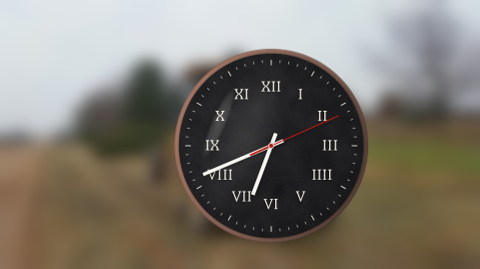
6:41:11
